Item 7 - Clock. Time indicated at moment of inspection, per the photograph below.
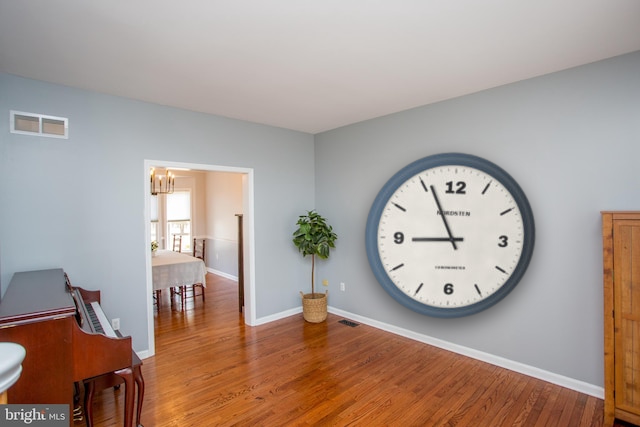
8:56
